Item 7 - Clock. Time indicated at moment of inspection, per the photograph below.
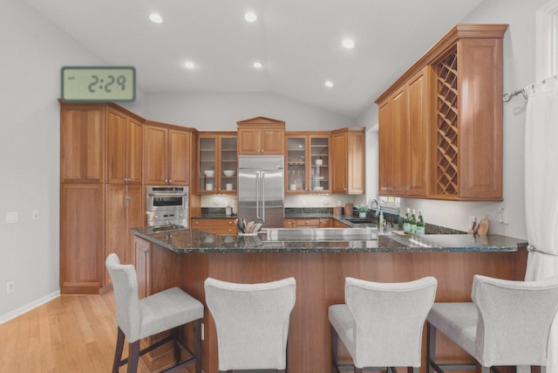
2:29
